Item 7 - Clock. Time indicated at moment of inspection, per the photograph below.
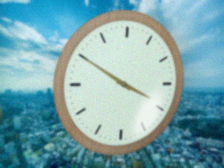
3:50
